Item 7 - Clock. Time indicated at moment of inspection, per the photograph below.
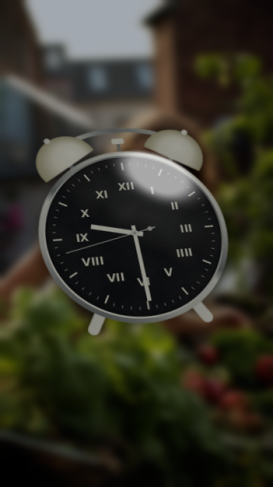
9:29:43
